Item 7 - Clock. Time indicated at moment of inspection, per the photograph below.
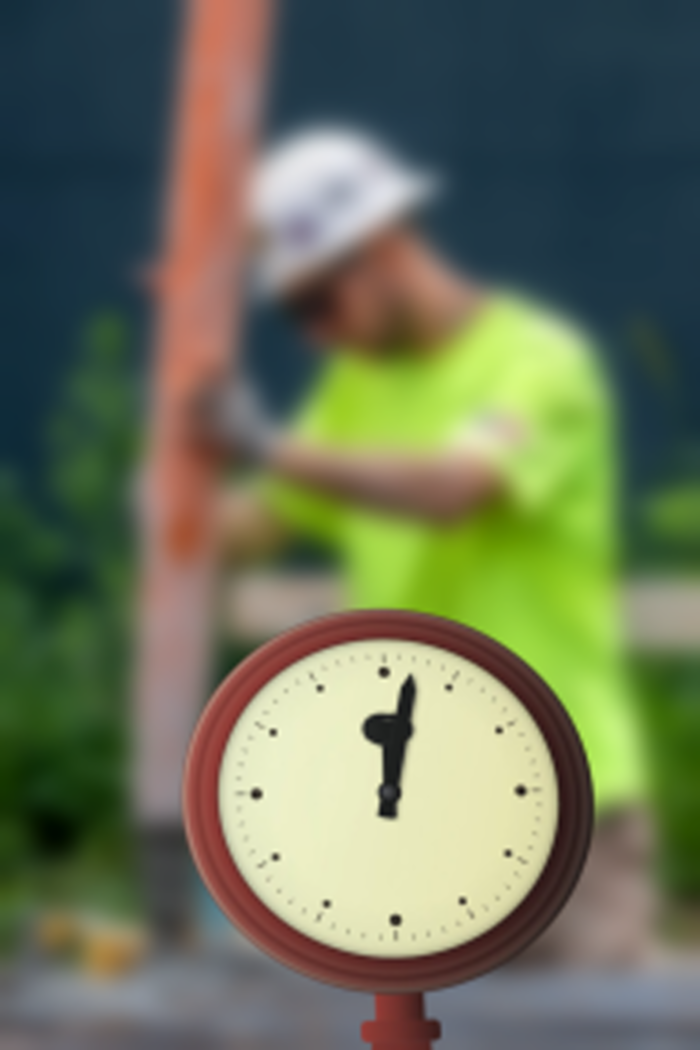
12:02
